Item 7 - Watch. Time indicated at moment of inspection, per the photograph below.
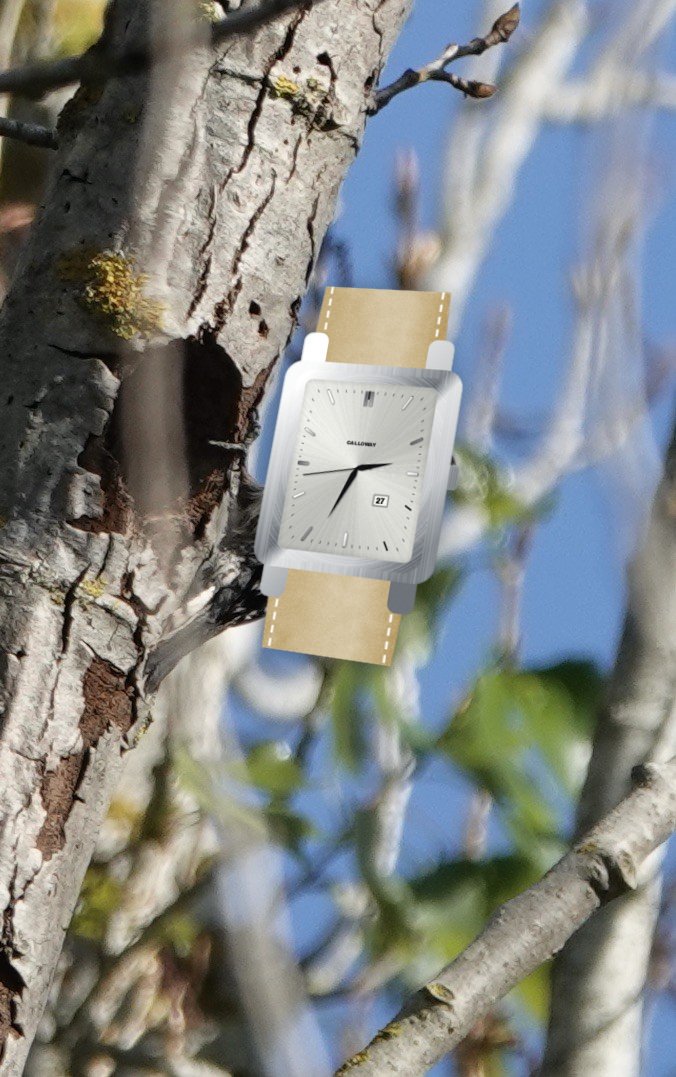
2:33:43
